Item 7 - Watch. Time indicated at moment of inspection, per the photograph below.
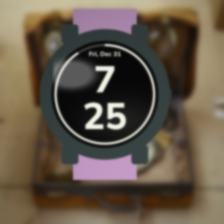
7:25
